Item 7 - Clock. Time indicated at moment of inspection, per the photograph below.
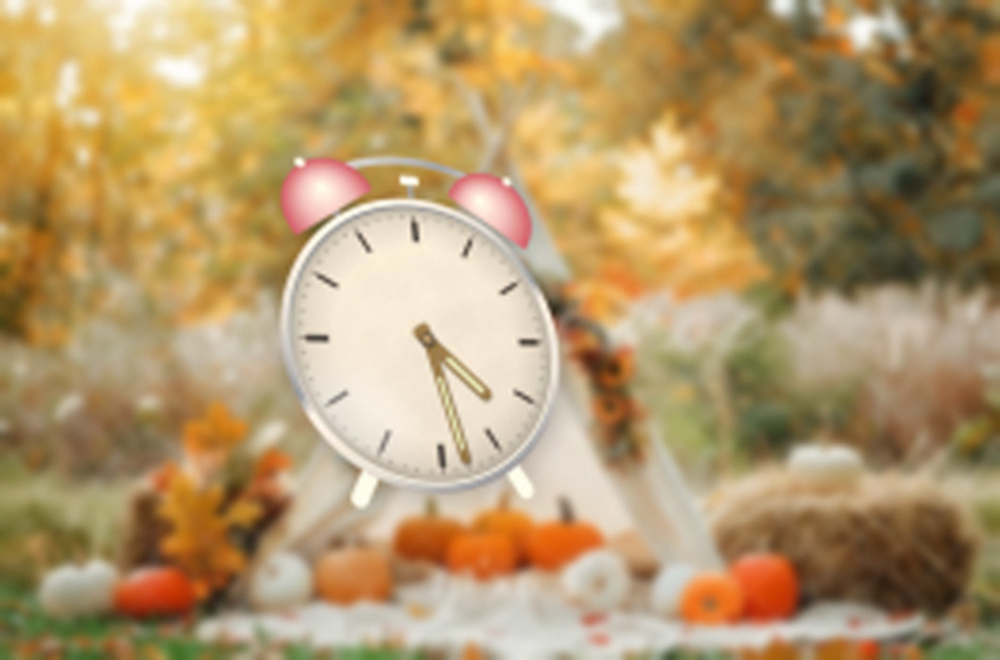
4:28
